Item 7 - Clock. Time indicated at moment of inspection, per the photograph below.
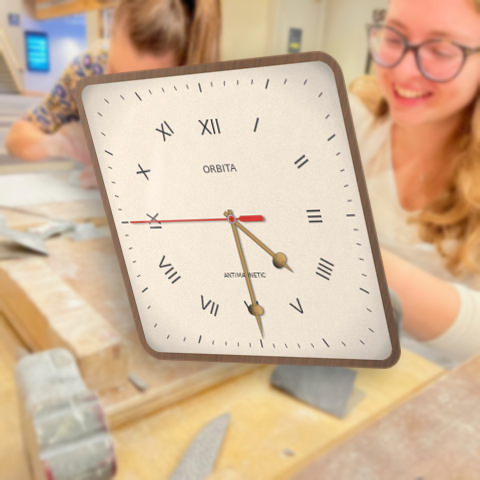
4:29:45
